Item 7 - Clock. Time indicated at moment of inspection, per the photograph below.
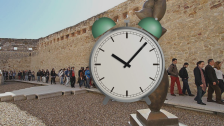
10:07
